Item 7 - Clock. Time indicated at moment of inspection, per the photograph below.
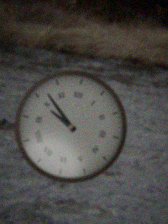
9:52
